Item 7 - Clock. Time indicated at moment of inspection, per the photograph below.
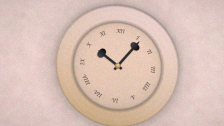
10:06
